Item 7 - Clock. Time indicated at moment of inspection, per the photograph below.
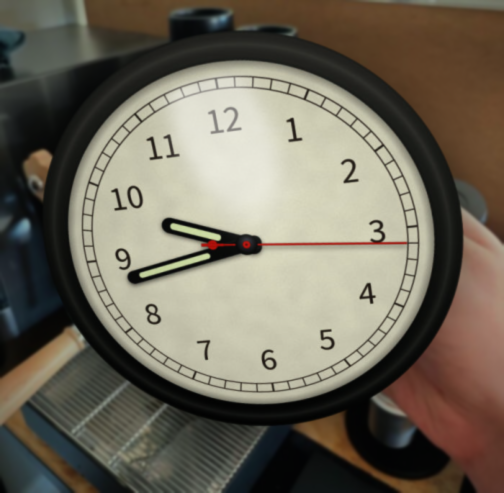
9:43:16
